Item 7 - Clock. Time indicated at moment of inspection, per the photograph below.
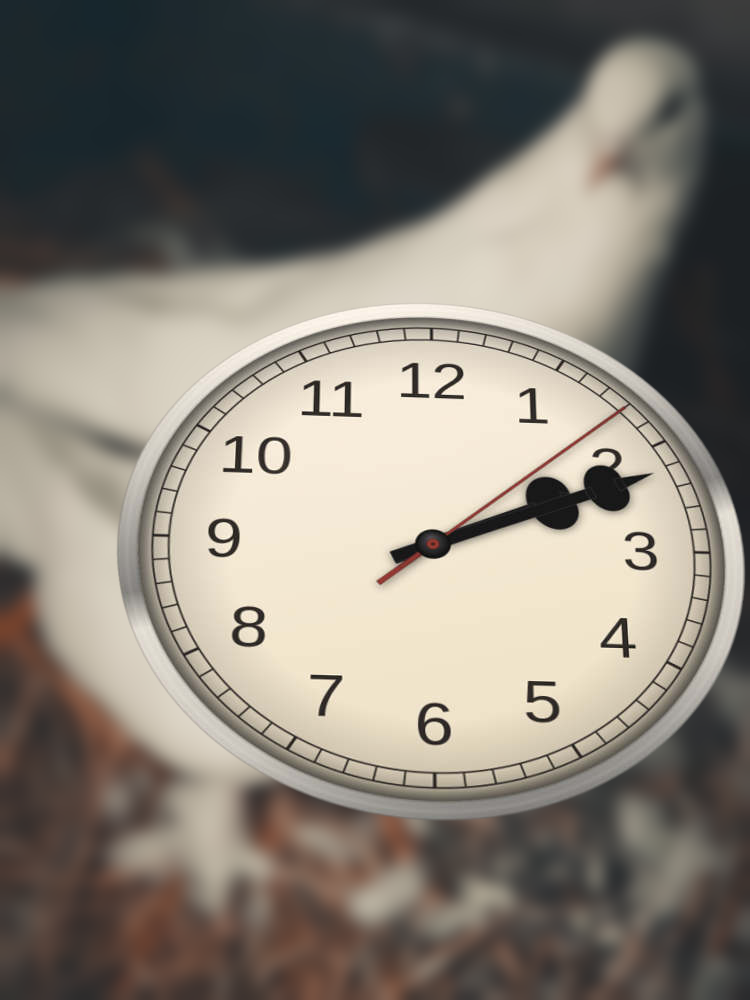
2:11:08
